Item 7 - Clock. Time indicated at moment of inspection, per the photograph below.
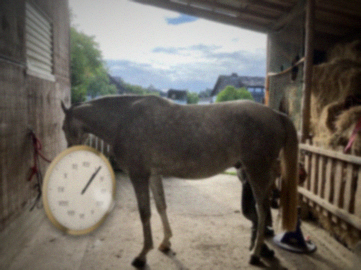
1:06
